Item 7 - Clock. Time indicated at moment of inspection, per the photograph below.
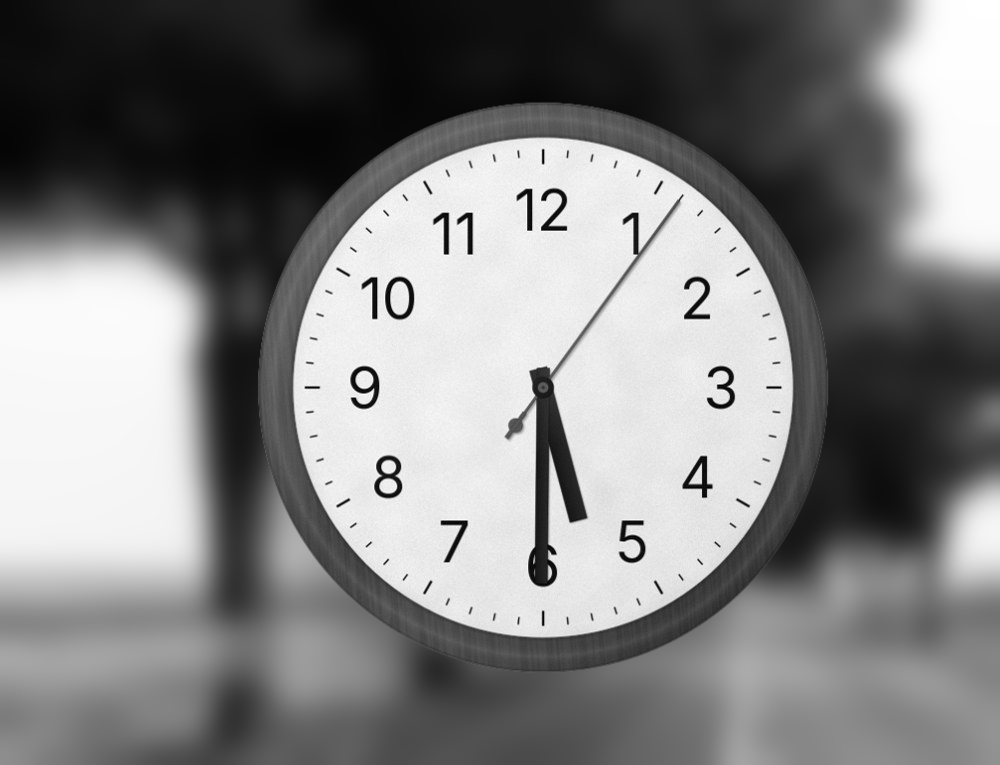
5:30:06
